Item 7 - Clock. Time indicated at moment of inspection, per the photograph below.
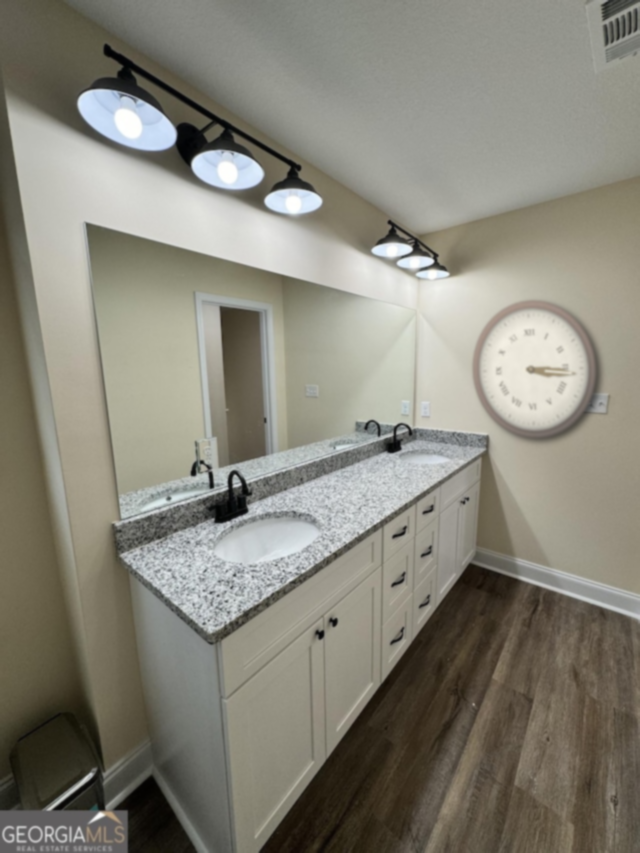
3:16
